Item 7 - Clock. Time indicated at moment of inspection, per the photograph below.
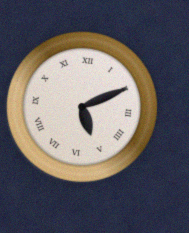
5:10
